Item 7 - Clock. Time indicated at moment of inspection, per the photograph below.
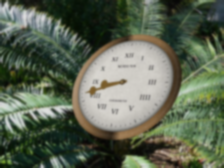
8:42
